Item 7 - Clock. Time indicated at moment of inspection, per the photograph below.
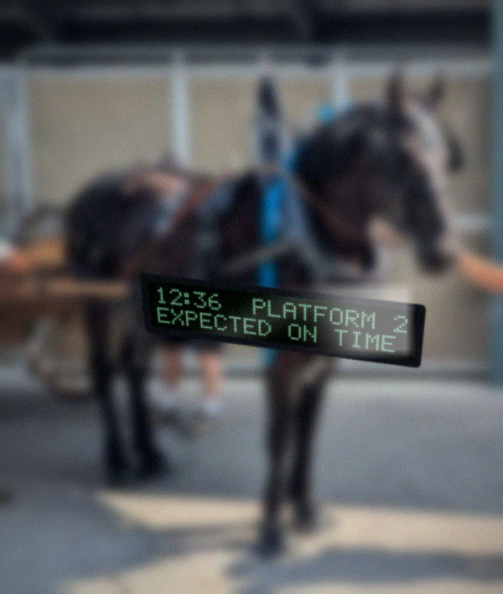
12:36
